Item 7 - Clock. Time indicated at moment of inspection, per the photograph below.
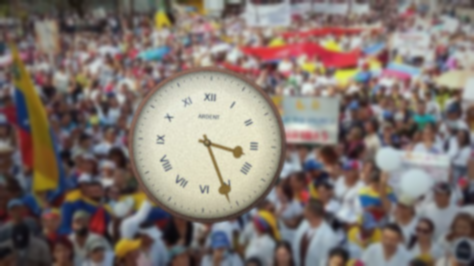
3:26
